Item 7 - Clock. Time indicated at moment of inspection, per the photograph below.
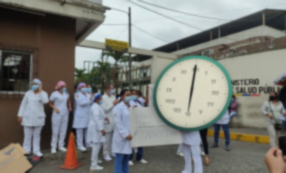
6:00
